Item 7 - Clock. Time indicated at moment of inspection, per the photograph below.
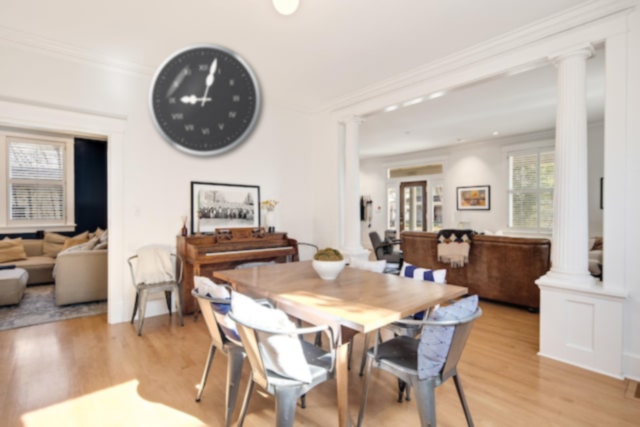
9:03
